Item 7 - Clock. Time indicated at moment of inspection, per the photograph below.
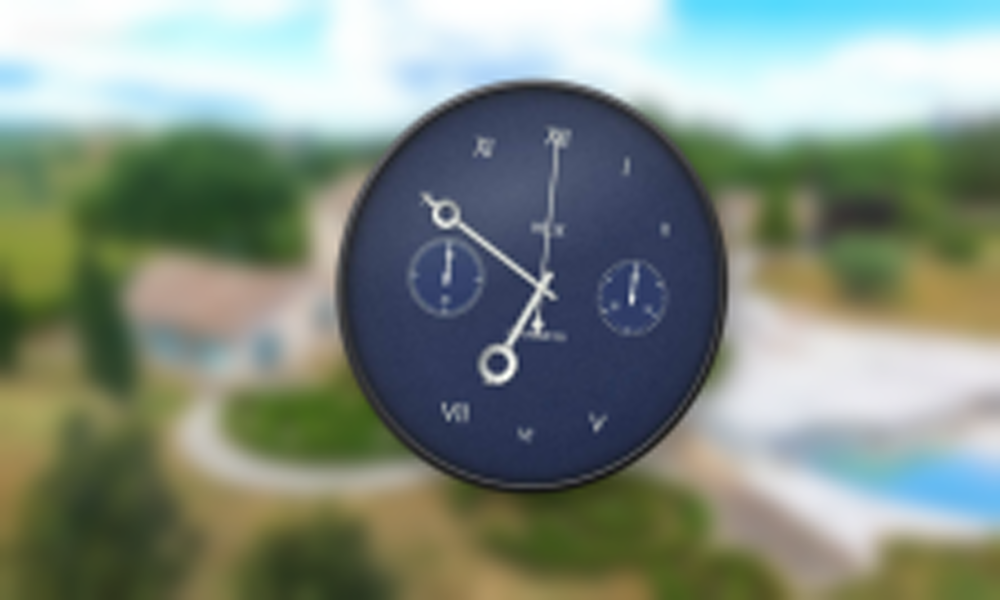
6:50
